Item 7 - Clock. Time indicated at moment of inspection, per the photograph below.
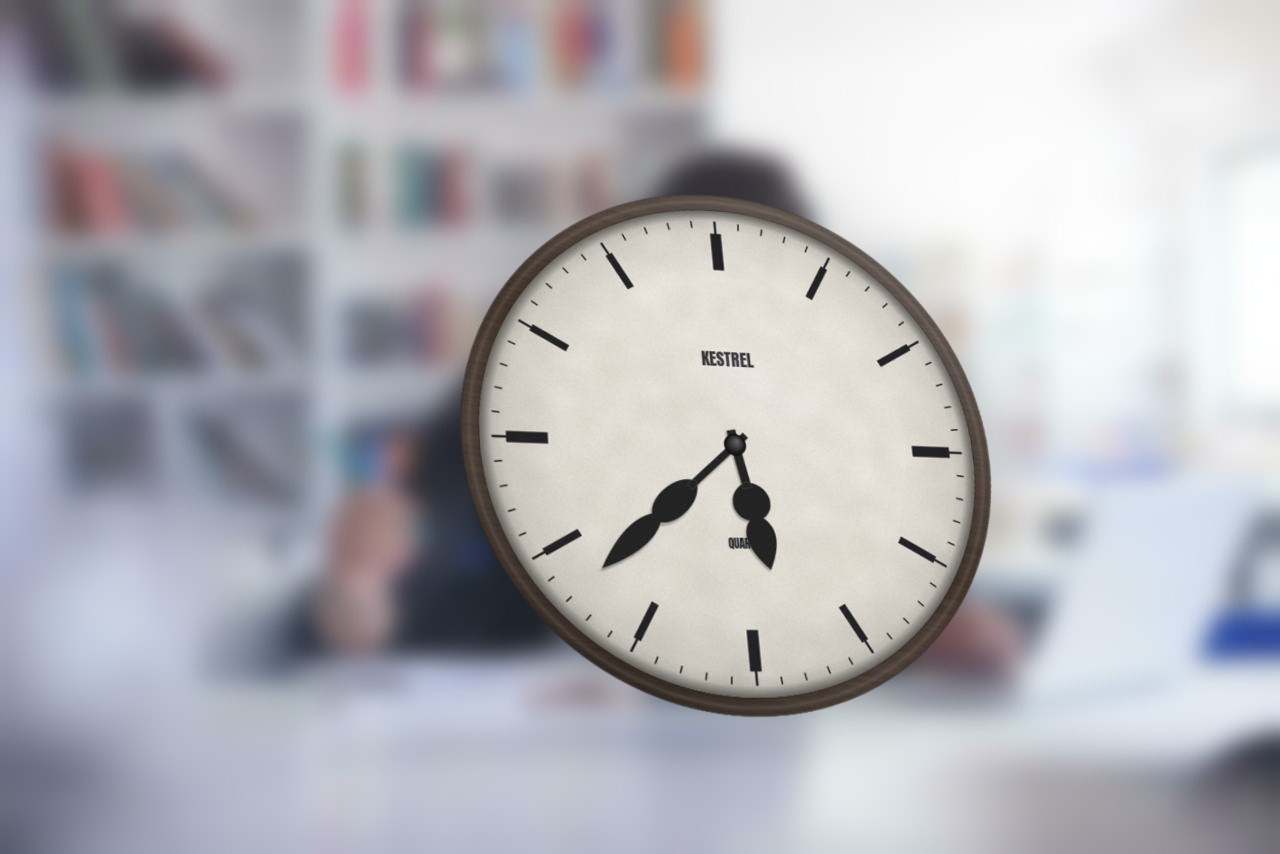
5:38
